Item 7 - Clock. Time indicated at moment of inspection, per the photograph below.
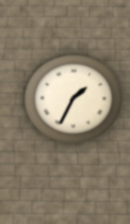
1:34
